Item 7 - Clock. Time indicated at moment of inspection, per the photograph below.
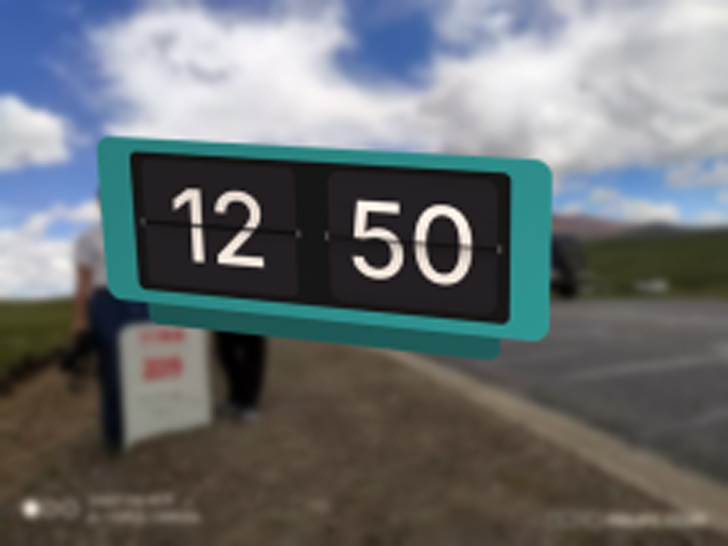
12:50
